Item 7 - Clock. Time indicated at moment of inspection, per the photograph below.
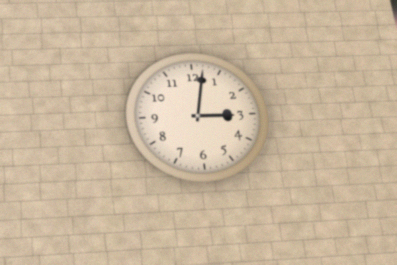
3:02
